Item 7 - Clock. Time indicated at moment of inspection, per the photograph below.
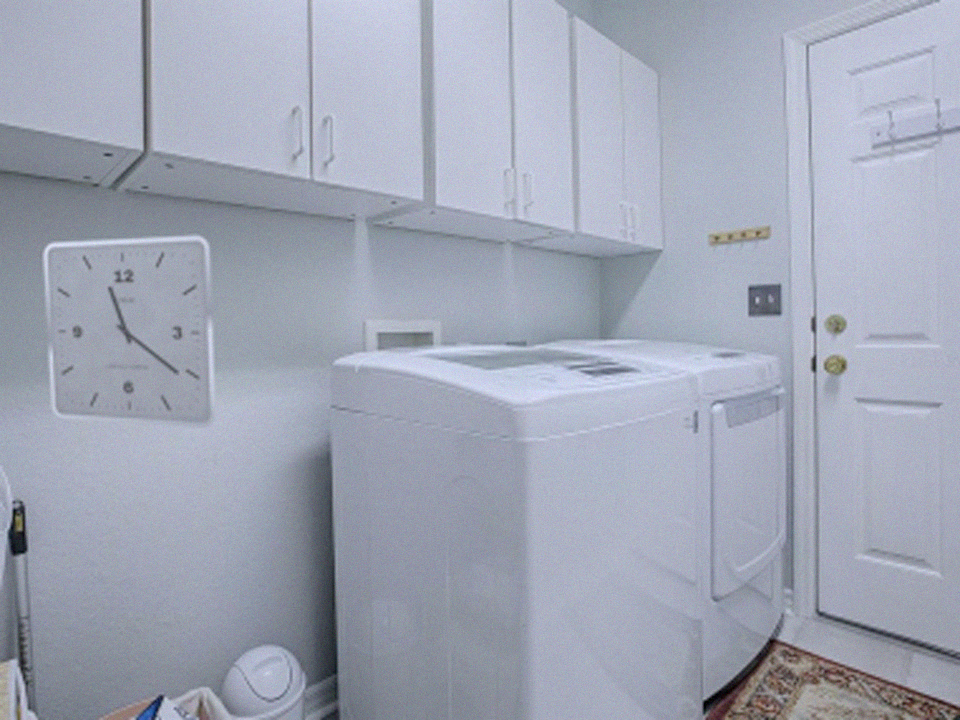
11:21
